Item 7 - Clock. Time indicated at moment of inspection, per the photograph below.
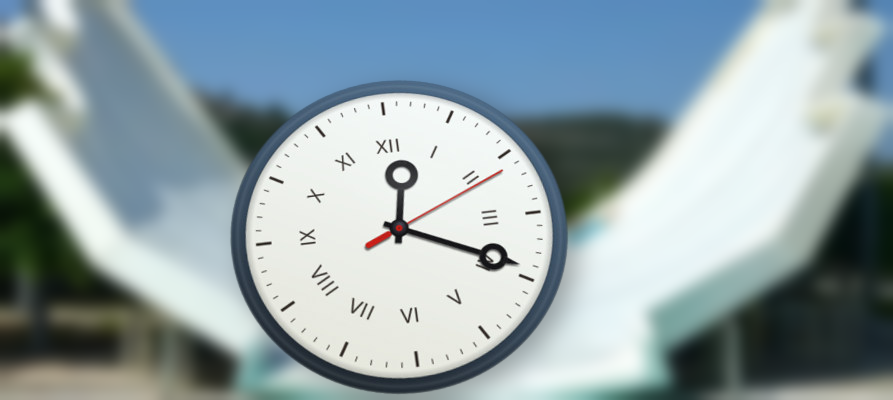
12:19:11
